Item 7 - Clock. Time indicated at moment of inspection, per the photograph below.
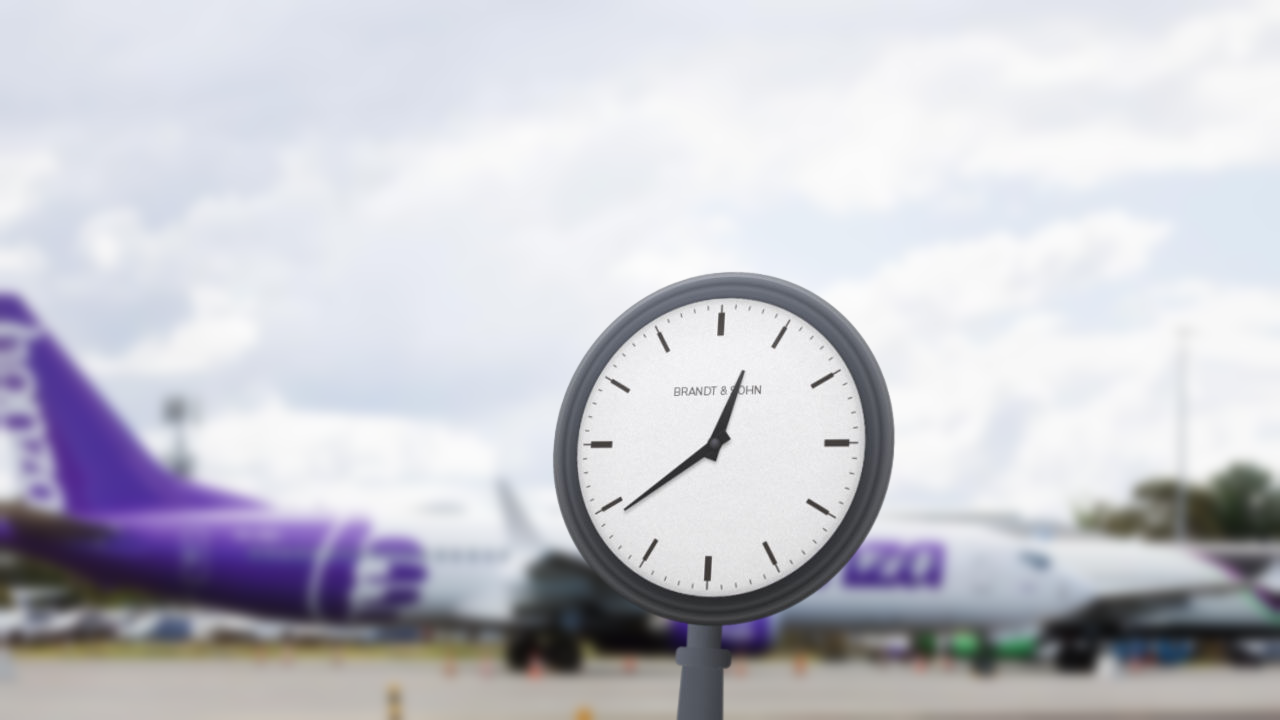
12:39
